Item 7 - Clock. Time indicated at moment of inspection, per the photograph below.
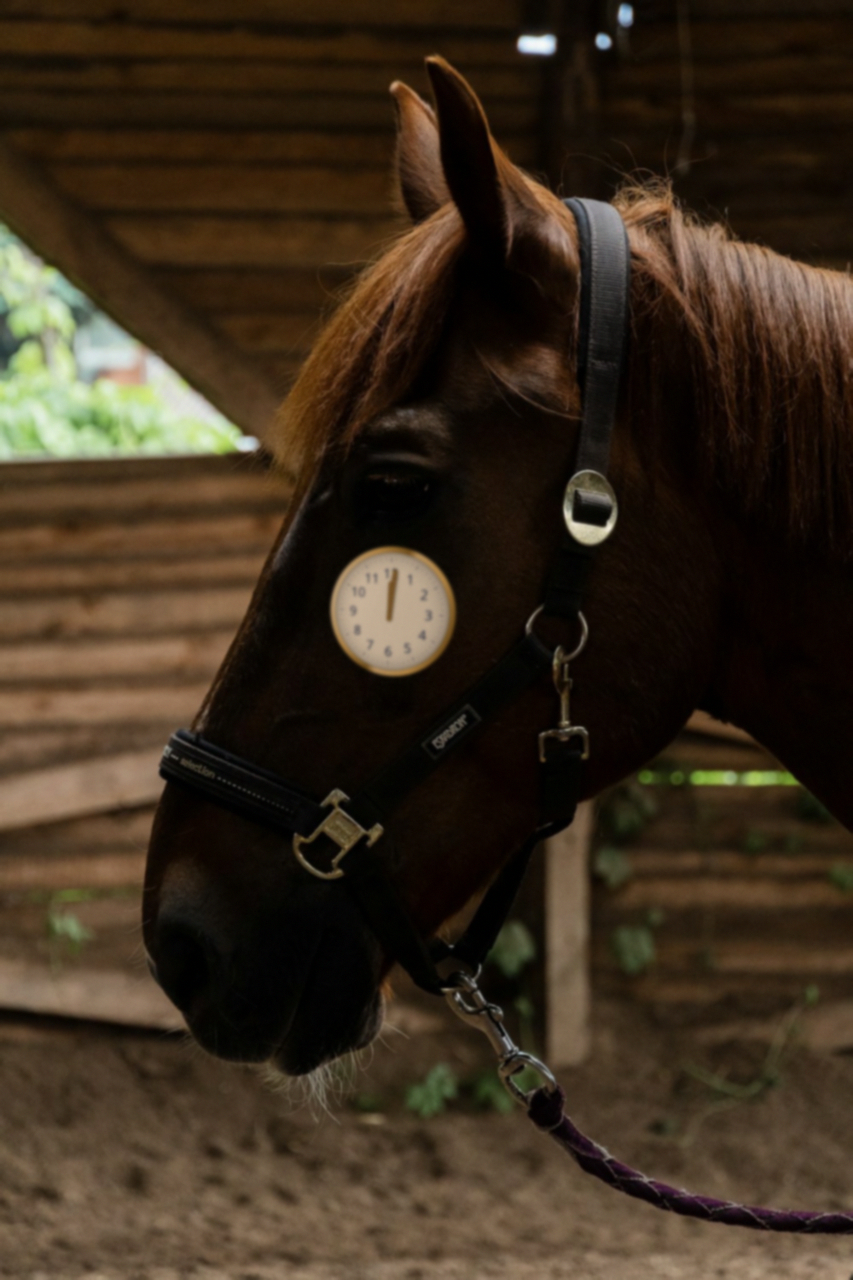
12:01
